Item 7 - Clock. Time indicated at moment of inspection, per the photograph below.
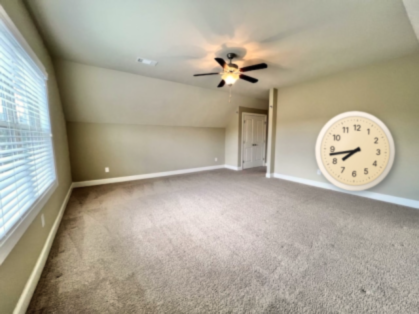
7:43
